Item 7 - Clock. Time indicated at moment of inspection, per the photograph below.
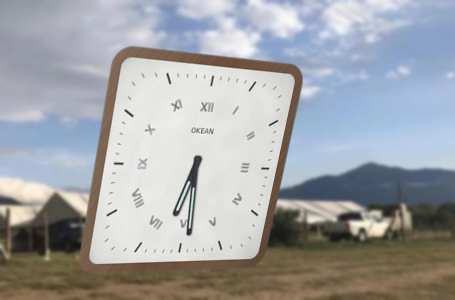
6:29
